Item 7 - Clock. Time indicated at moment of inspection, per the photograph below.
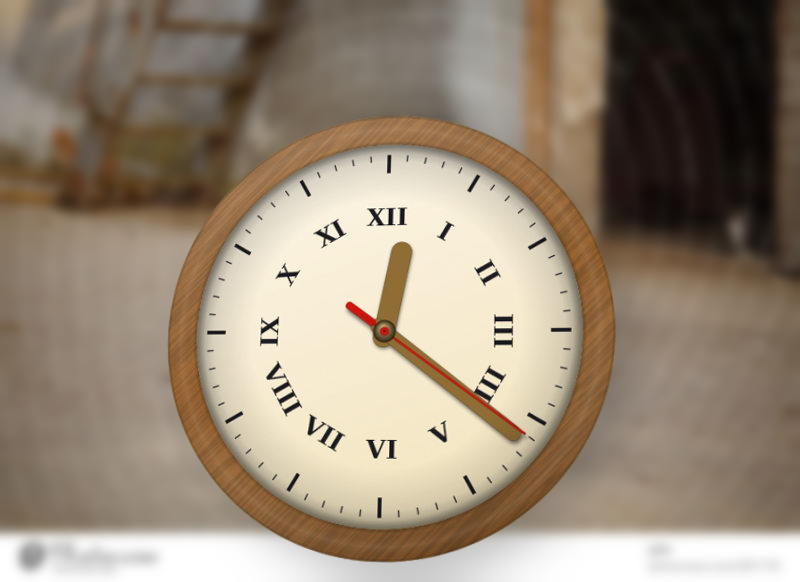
12:21:21
